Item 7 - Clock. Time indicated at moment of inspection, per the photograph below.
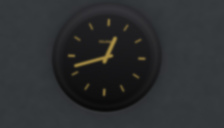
12:42
